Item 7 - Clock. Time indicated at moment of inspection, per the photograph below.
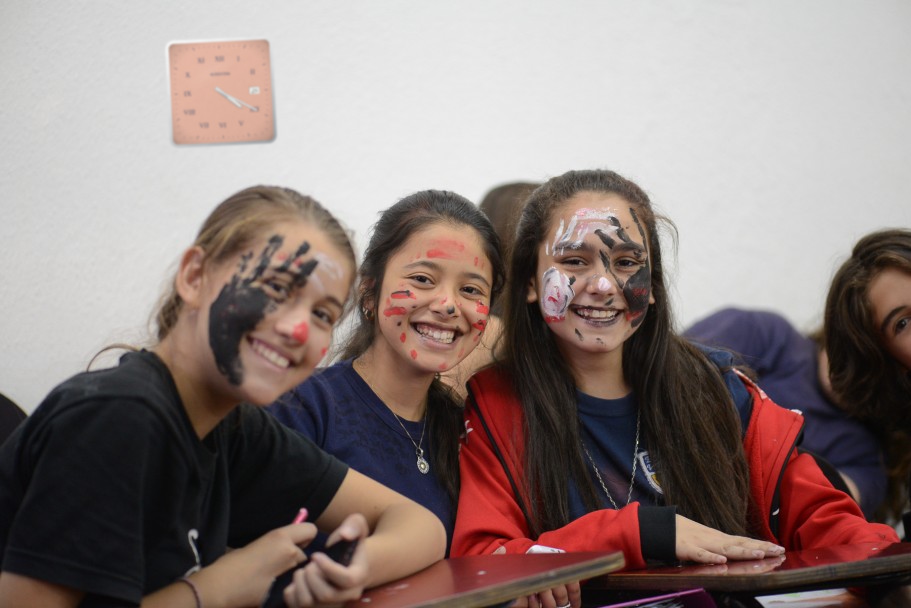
4:20
